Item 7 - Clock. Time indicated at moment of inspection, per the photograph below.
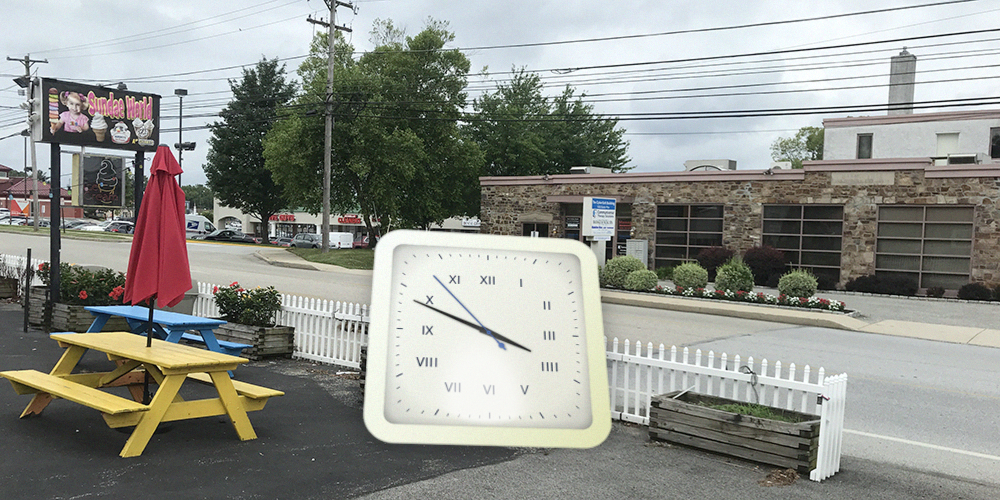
3:48:53
